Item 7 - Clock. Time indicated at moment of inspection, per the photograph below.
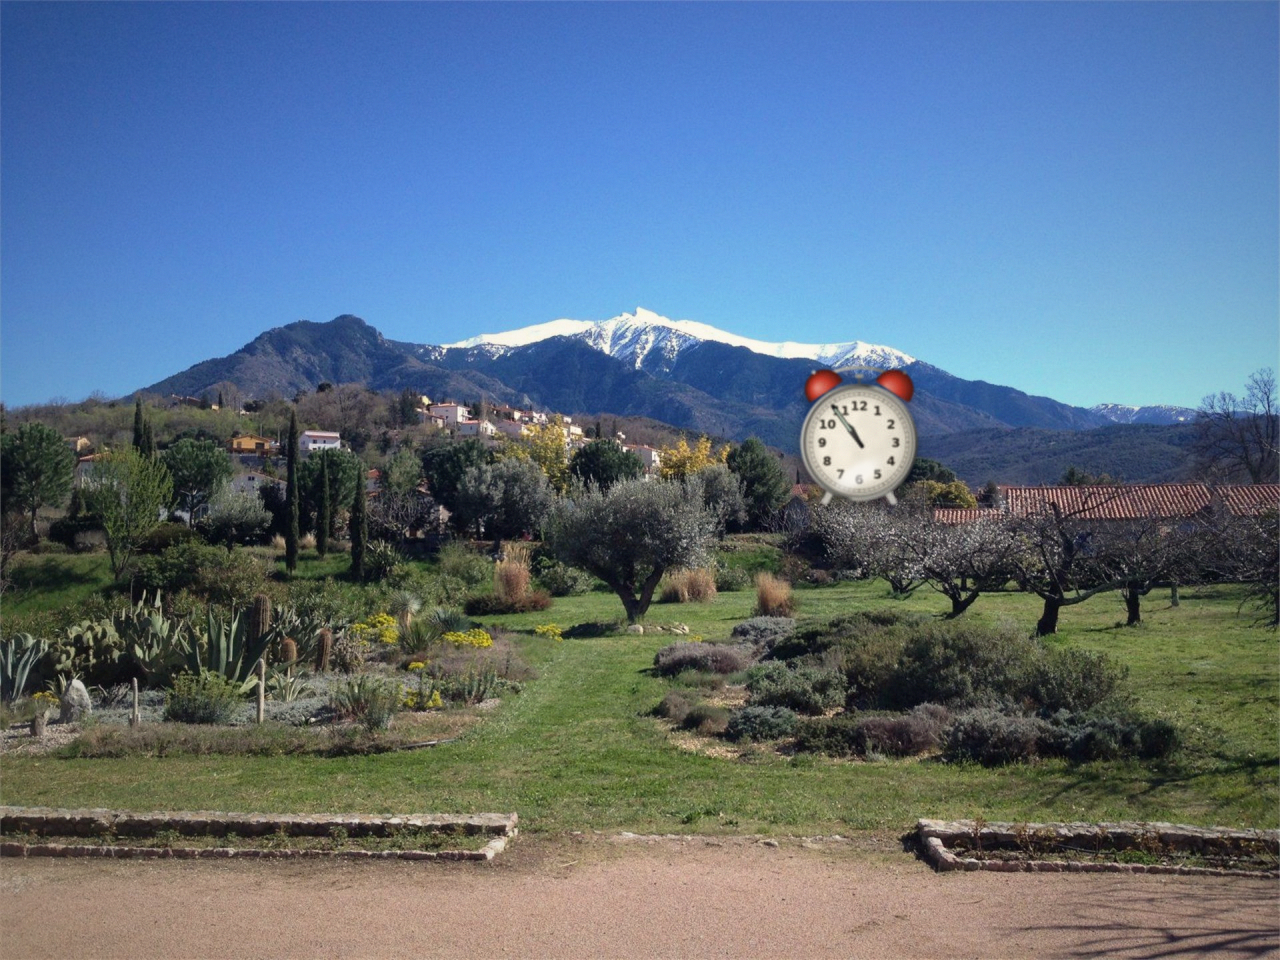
10:54
